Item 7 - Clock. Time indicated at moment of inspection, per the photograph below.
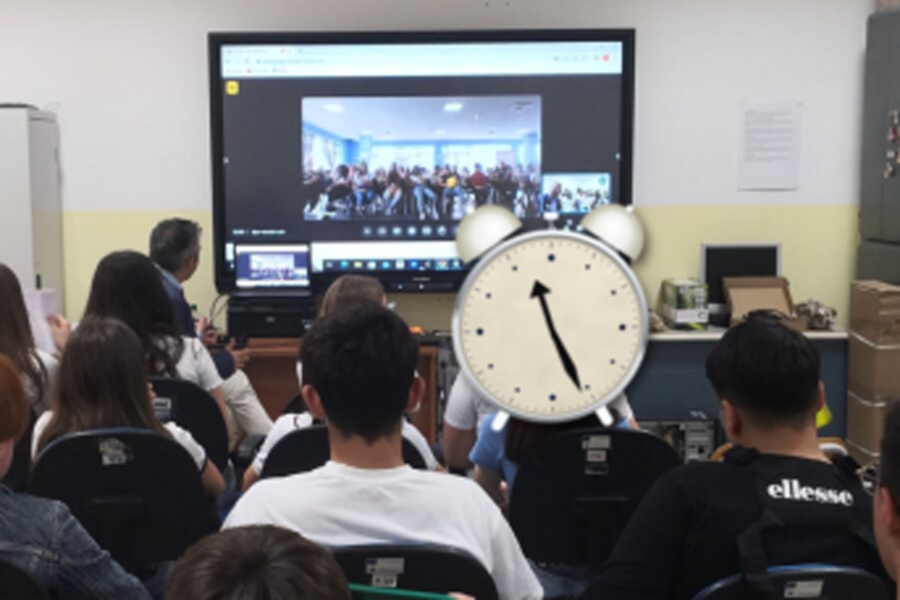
11:26
